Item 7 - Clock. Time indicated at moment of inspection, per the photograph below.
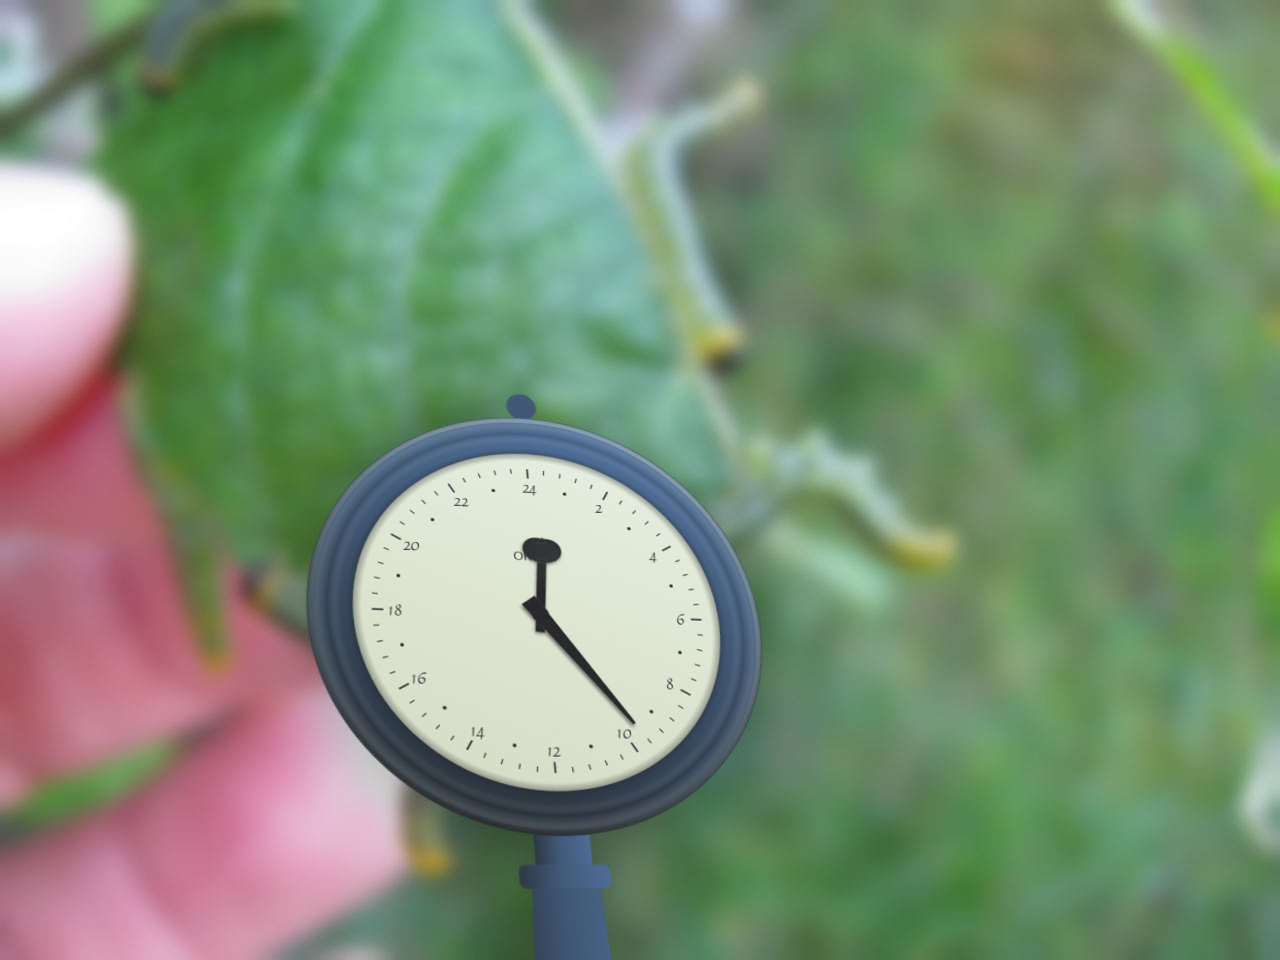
0:24
